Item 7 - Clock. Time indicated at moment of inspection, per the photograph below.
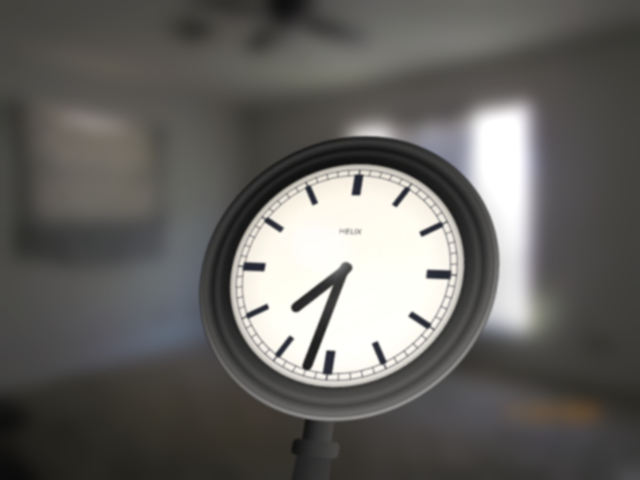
7:32
